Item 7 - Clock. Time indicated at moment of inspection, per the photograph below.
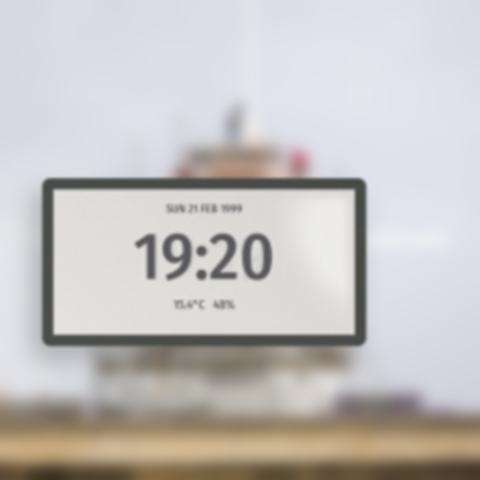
19:20
